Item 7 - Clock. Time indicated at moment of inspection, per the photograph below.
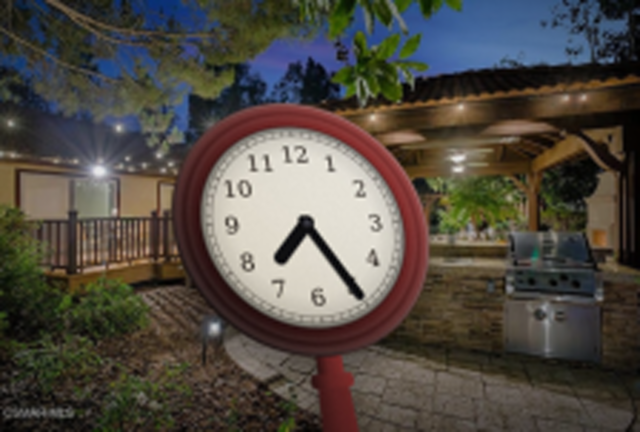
7:25
